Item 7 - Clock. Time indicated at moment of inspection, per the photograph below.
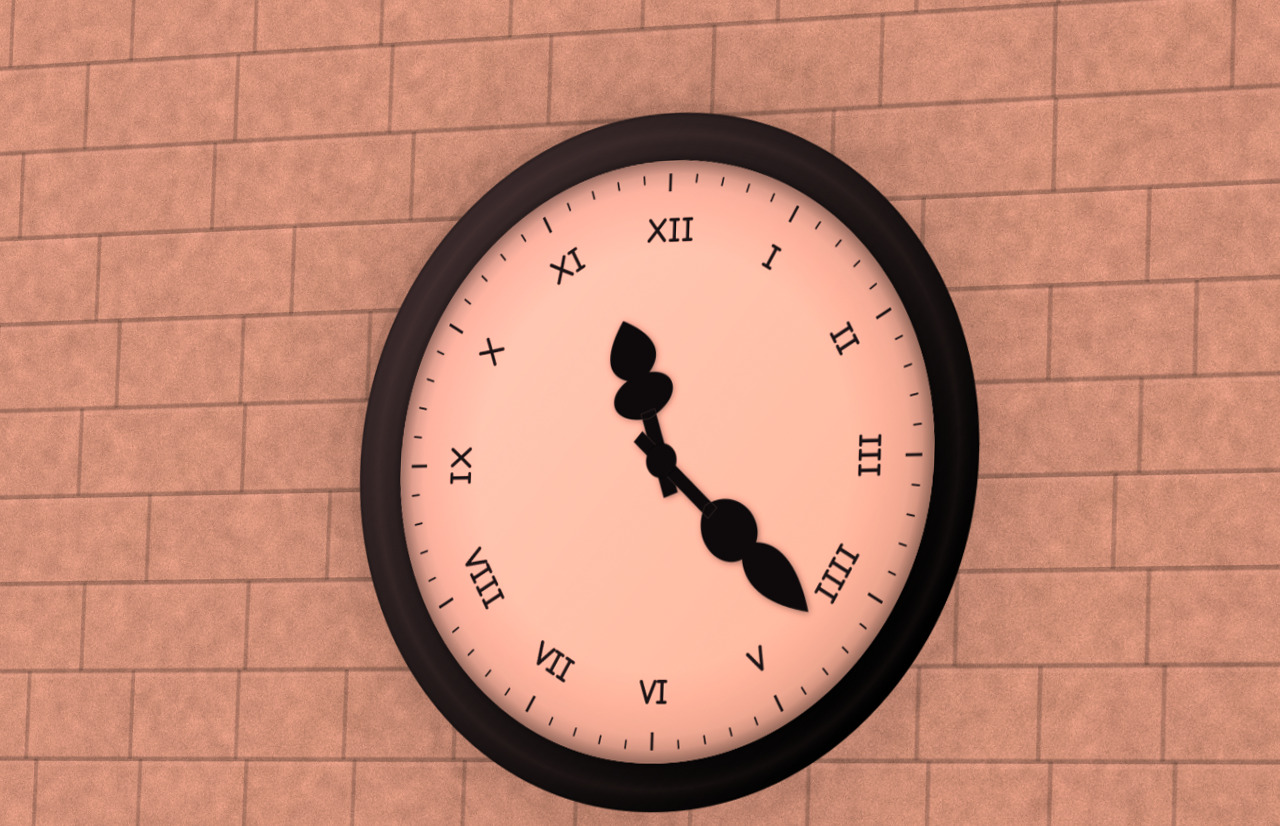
11:22
